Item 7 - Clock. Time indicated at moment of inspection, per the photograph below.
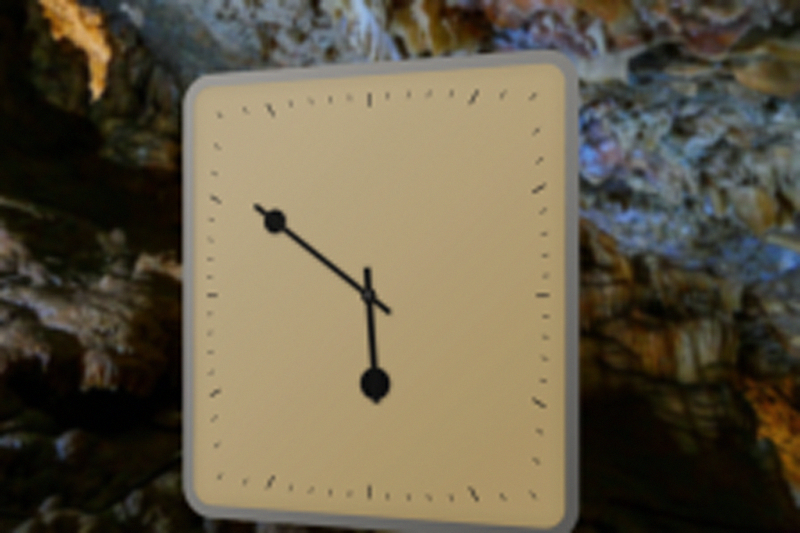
5:51
